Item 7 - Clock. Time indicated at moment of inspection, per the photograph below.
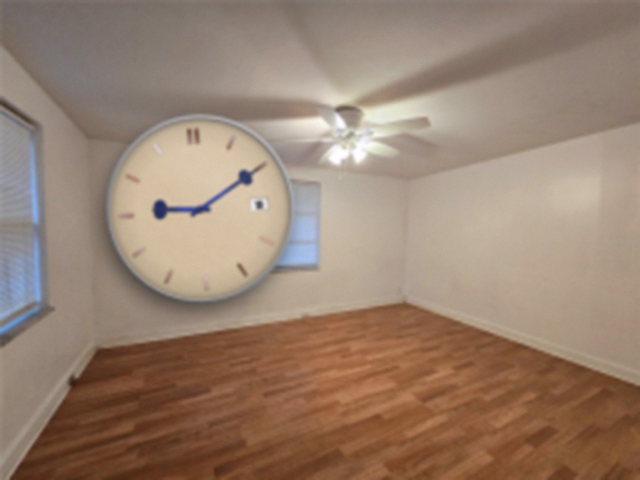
9:10
